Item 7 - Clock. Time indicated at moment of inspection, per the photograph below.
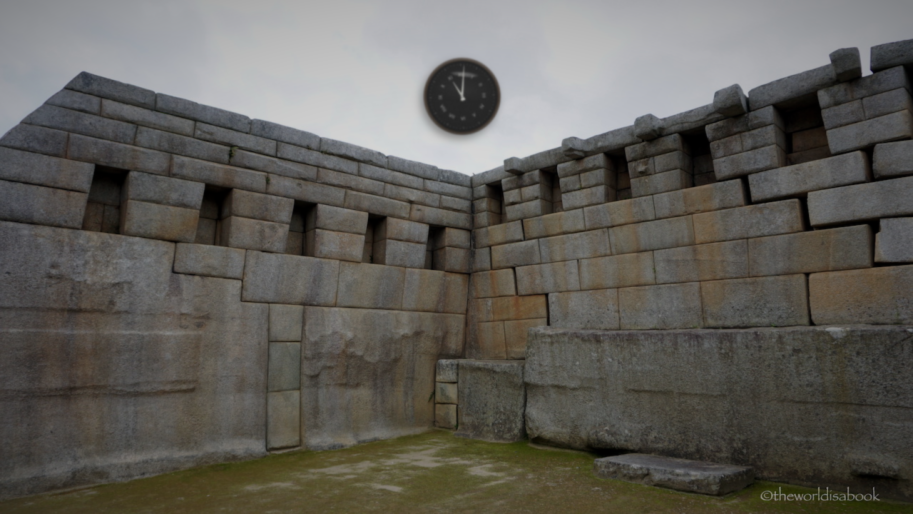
11:01
